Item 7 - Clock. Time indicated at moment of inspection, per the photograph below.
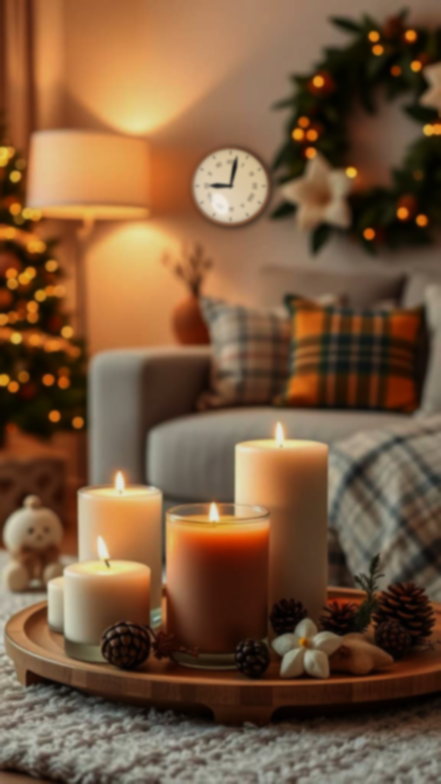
9:02
